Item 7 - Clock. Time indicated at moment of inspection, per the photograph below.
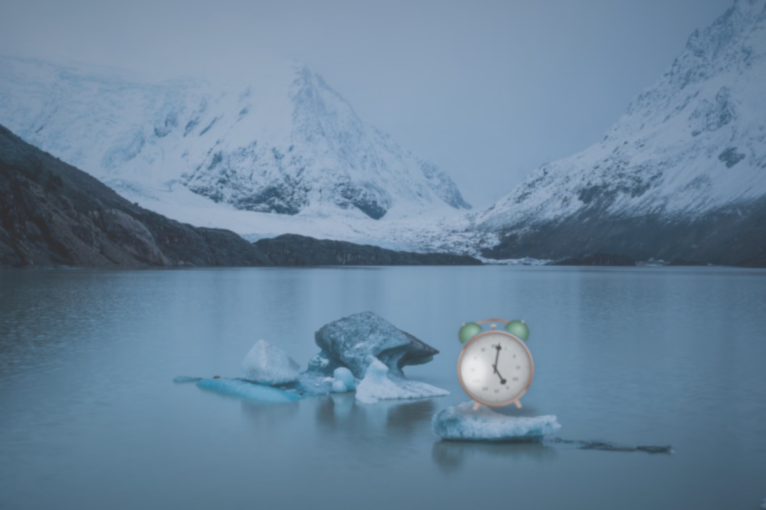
5:02
